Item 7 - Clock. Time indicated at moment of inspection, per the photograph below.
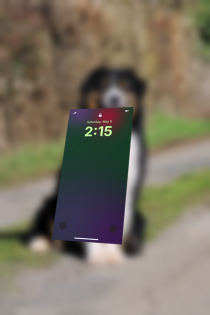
2:15
